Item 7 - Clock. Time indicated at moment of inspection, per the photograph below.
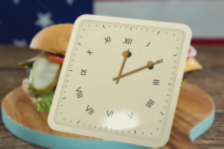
12:10
